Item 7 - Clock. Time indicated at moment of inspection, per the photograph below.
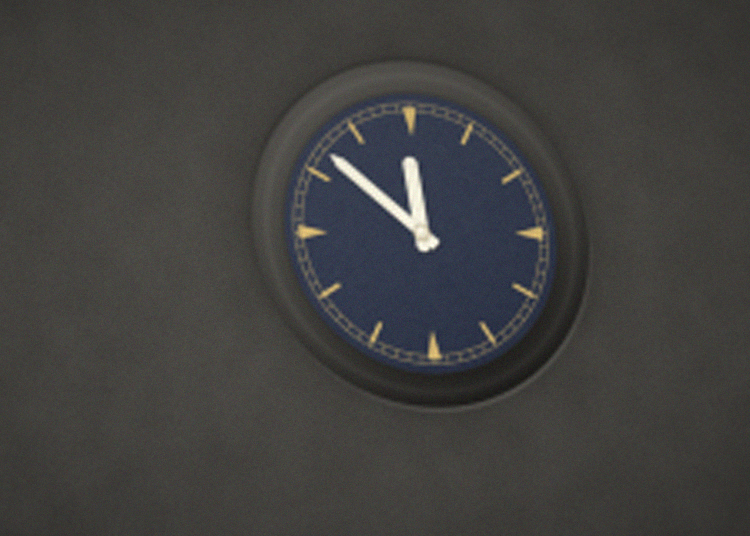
11:52
